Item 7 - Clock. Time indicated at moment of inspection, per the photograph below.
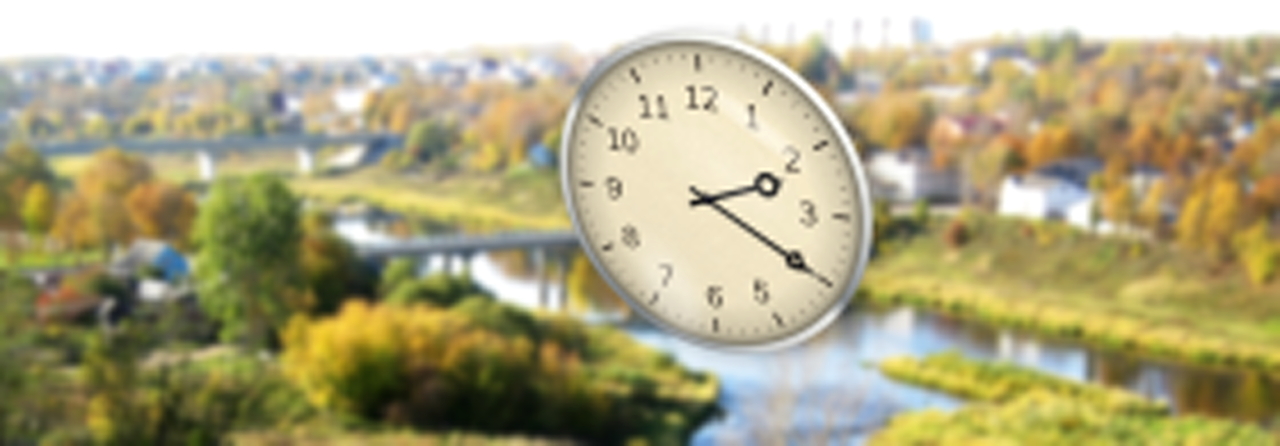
2:20
